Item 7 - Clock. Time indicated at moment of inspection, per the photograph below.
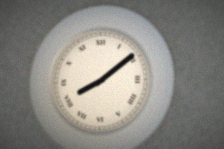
8:09
